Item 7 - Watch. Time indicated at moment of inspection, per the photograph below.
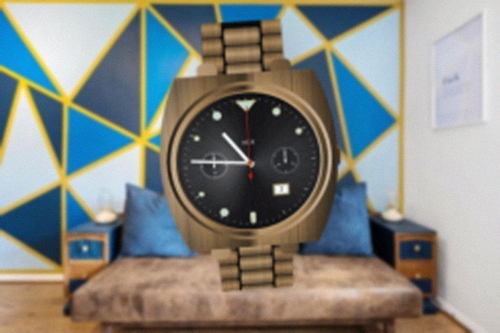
10:46
